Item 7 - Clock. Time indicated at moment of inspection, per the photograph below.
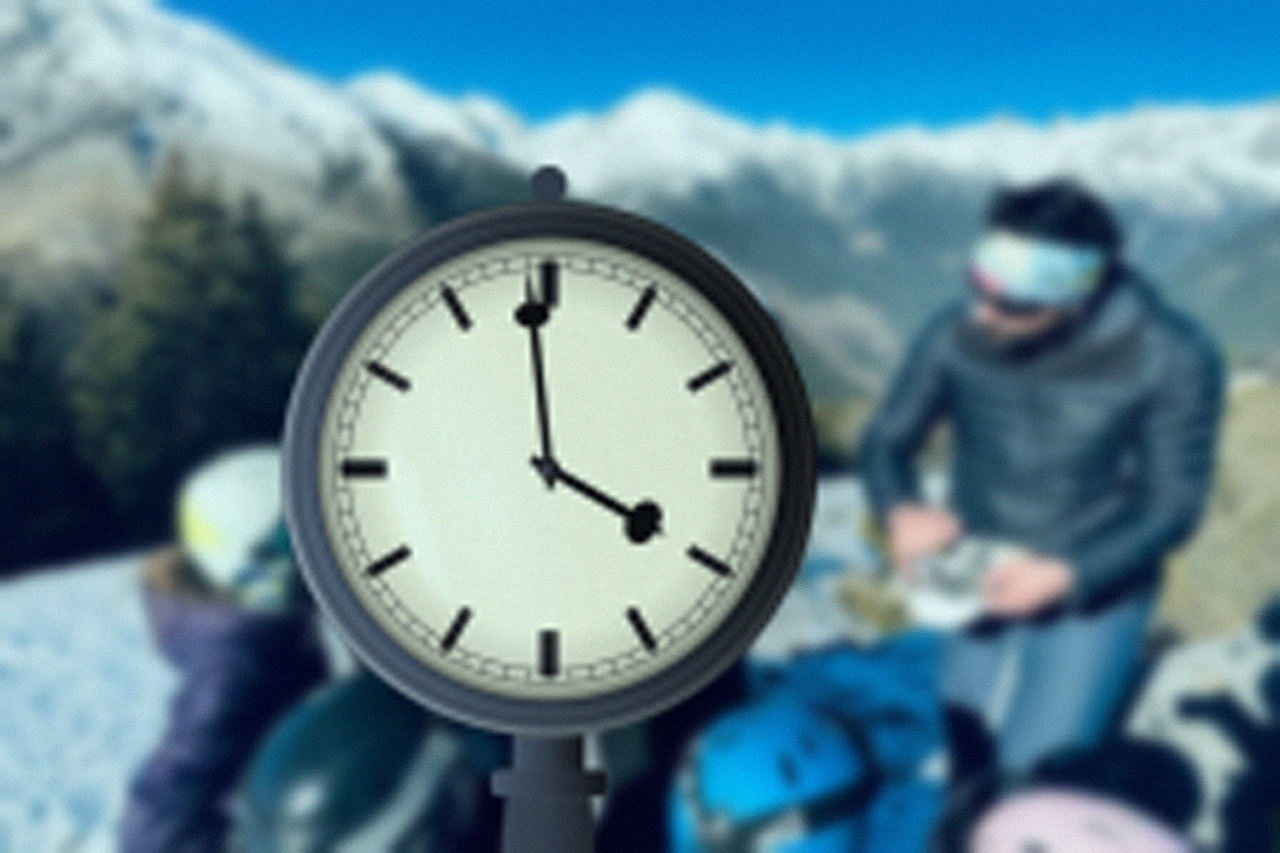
3:59
